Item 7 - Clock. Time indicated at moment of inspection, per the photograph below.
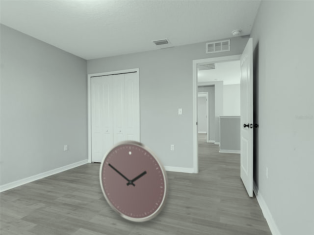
1:50
